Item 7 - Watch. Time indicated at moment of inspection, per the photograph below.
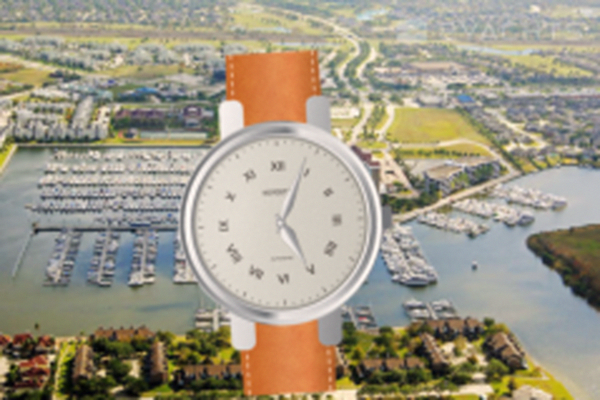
5:04
